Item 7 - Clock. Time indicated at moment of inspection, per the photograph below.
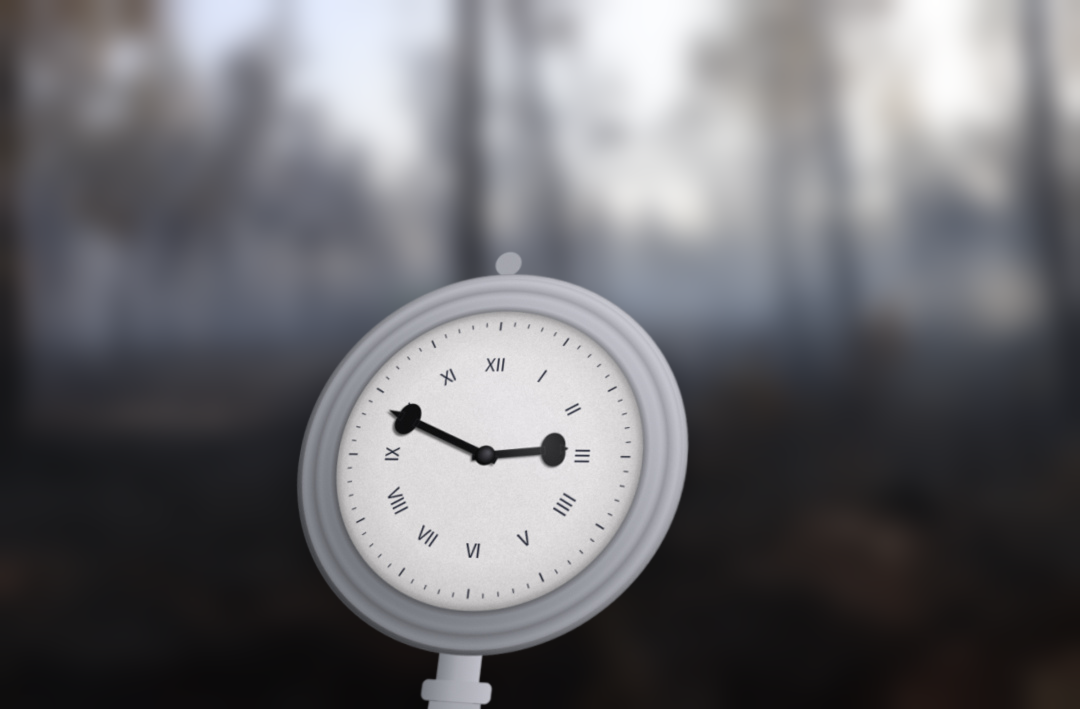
2:49
